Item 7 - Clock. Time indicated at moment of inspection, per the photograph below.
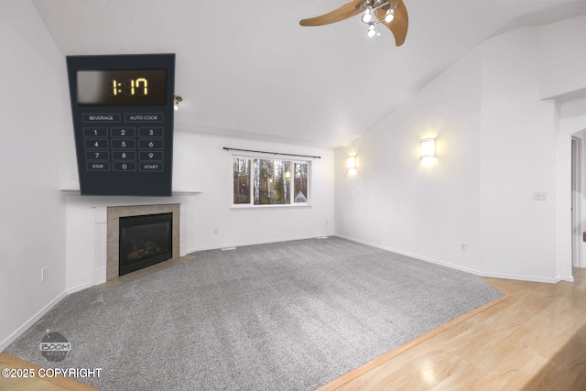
1:17
